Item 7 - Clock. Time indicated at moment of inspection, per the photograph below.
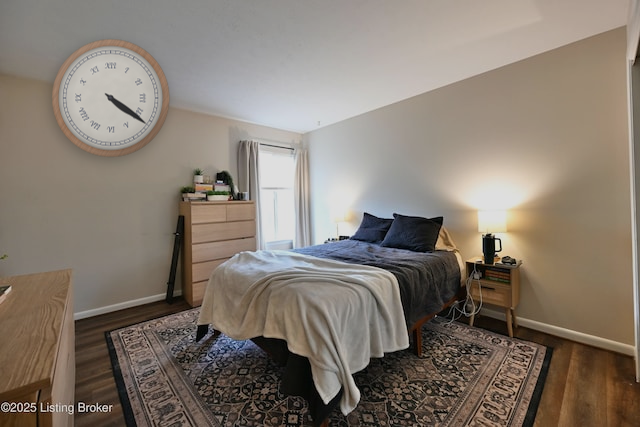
4:21
